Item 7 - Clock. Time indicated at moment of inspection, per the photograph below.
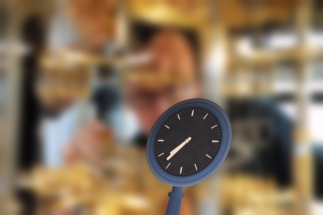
7:37
